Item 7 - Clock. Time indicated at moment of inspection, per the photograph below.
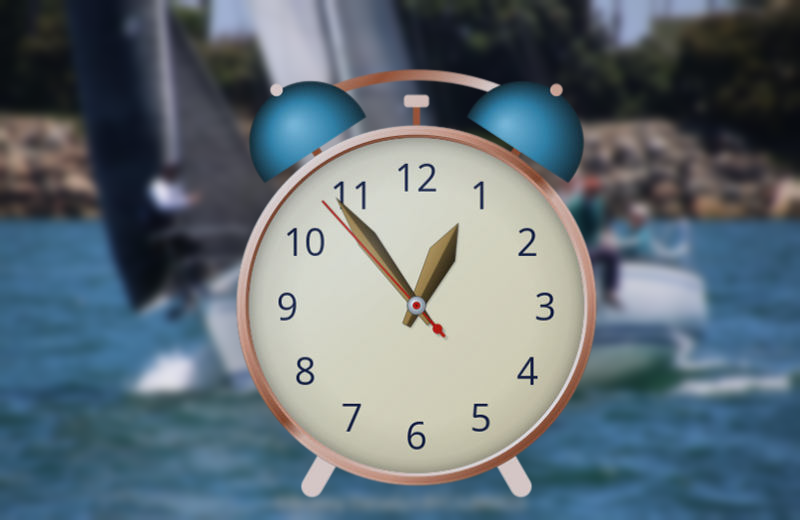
12:53:53
